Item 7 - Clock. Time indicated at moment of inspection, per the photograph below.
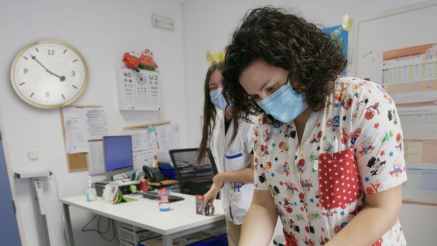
3:52
